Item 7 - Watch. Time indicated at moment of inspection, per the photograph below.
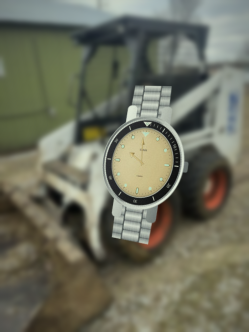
9:59
